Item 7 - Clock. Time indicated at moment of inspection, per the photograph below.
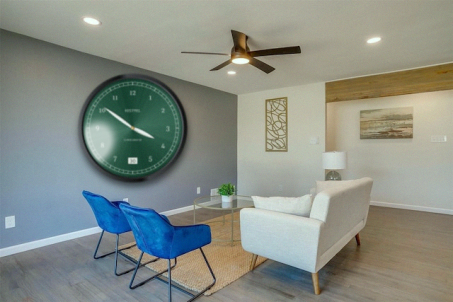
3:51
